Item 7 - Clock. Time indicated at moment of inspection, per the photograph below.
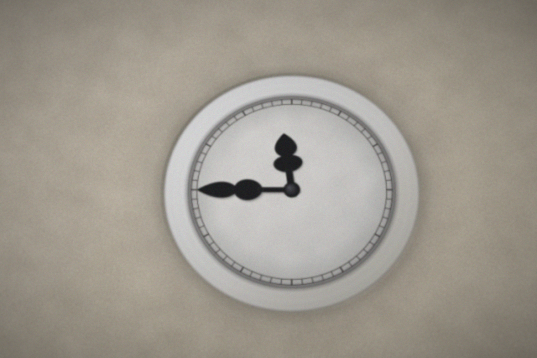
11:45
